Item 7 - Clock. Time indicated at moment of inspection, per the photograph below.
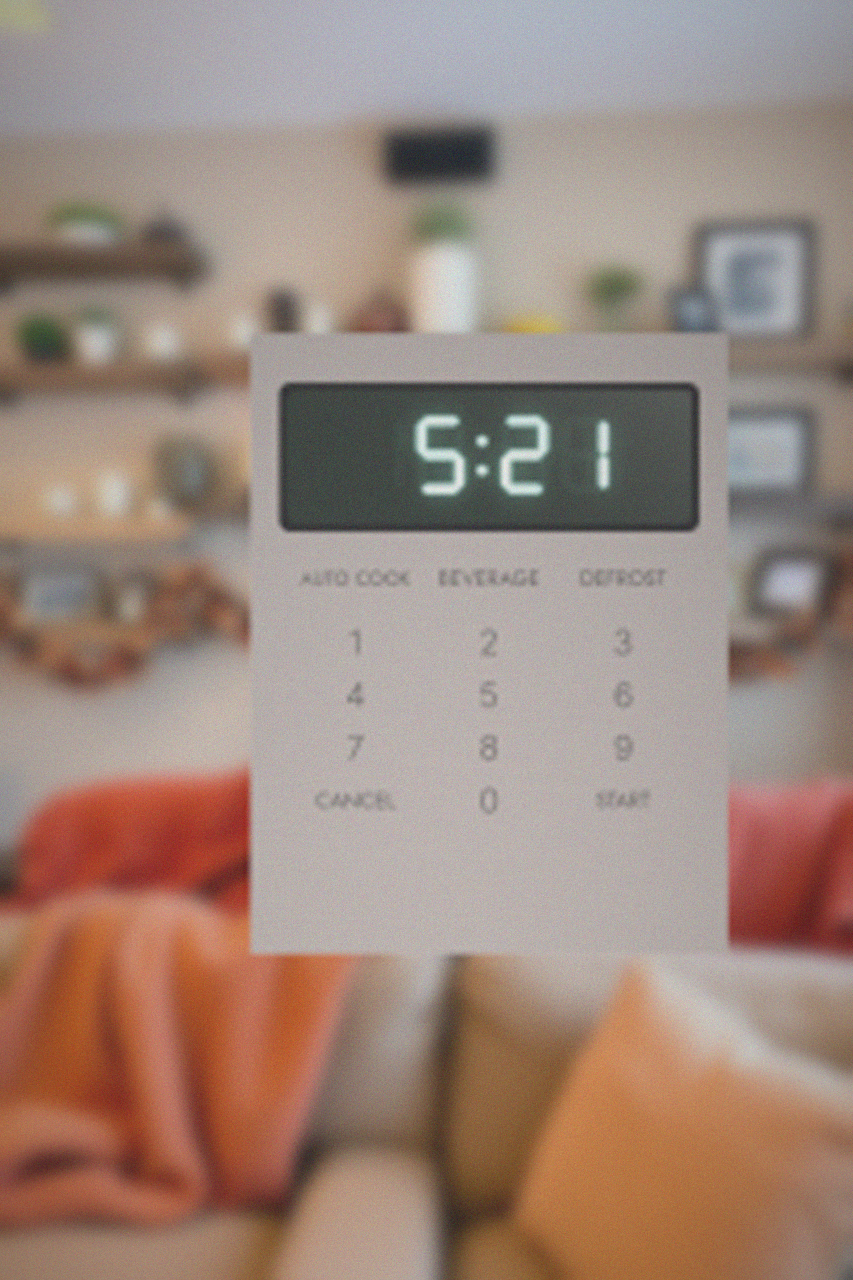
5:21
